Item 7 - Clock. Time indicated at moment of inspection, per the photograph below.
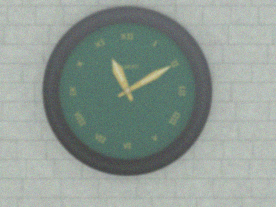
11:10
